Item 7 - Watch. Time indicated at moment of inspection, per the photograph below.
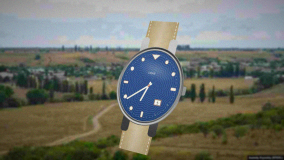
6:39
